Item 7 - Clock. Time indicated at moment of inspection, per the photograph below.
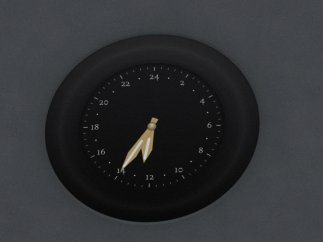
12:35
